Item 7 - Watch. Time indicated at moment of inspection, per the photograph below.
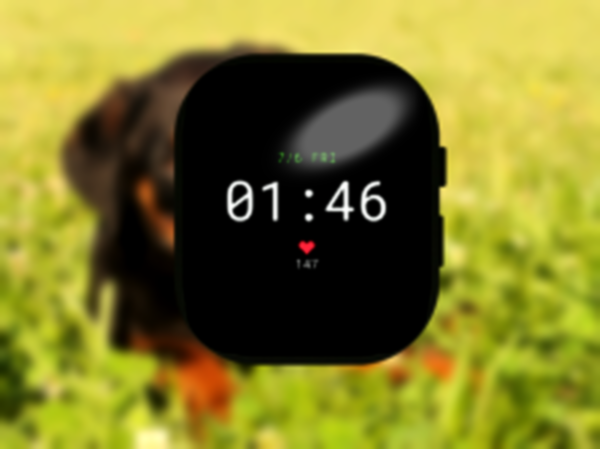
1:46
